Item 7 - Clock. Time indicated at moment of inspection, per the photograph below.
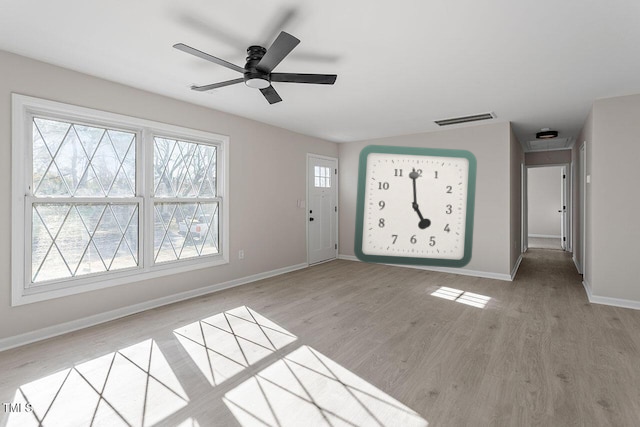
4:59
